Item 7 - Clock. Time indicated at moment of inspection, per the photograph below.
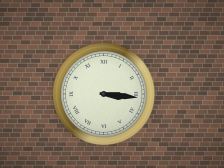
3:16
